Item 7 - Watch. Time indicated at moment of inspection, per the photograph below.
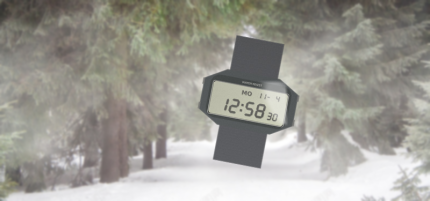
12:58:30
